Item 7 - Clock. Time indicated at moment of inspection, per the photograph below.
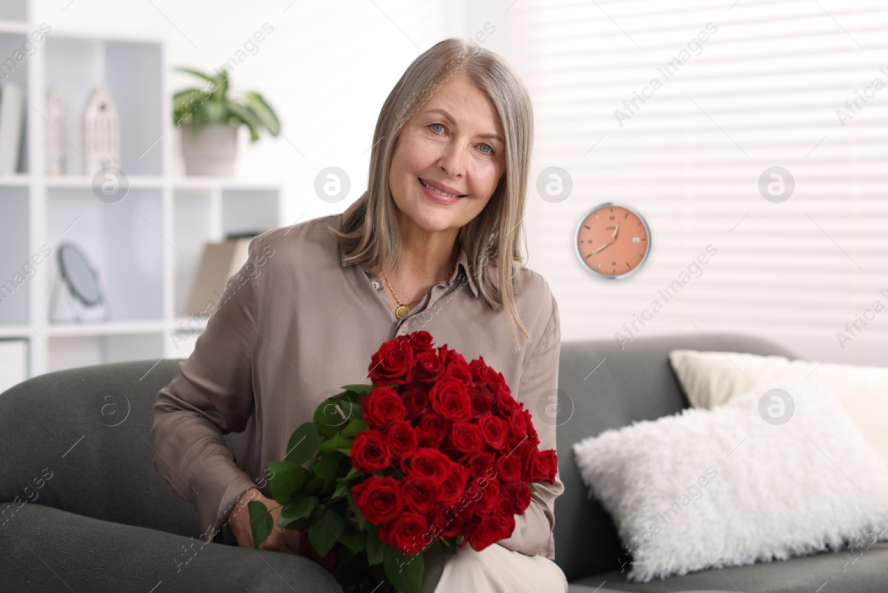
12:40
